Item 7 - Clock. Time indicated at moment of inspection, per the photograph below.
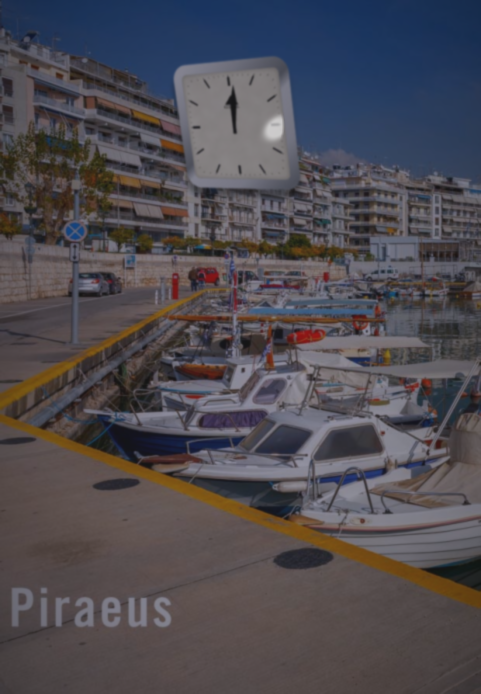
12:01
